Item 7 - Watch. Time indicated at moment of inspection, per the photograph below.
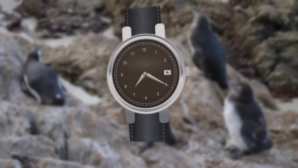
7:20
